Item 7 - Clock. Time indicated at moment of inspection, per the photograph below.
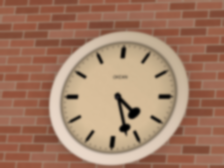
4:27
